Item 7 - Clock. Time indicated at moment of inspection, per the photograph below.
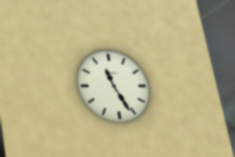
11:26
